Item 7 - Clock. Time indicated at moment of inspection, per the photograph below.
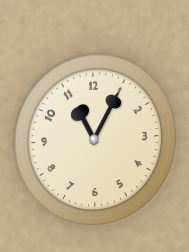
11:05
